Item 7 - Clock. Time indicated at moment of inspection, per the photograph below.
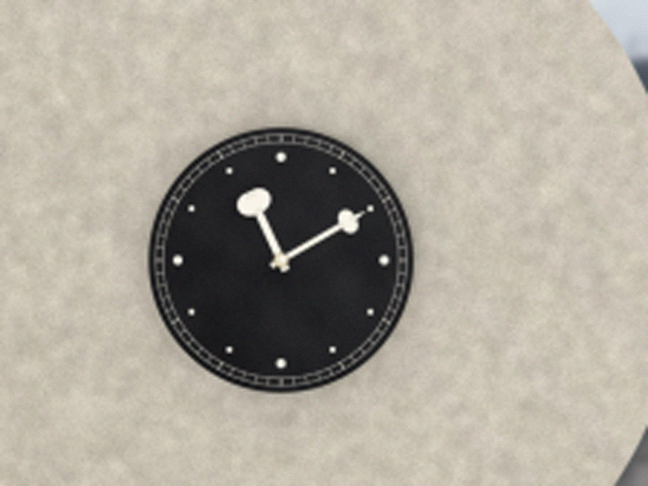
11:10
